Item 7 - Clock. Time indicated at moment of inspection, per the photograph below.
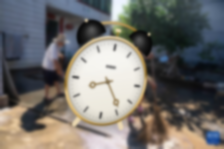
8:24
